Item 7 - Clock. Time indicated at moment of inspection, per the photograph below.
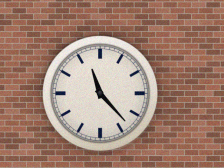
11:23
